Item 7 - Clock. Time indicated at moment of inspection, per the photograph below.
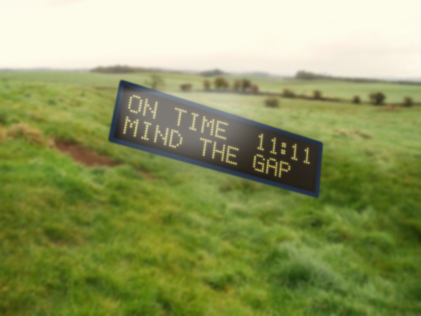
11:11
